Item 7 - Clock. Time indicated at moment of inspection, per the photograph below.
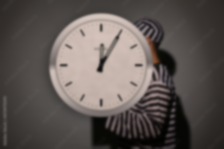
12:05
